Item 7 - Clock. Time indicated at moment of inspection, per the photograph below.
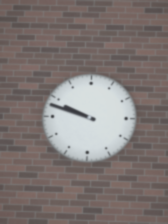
9:48
